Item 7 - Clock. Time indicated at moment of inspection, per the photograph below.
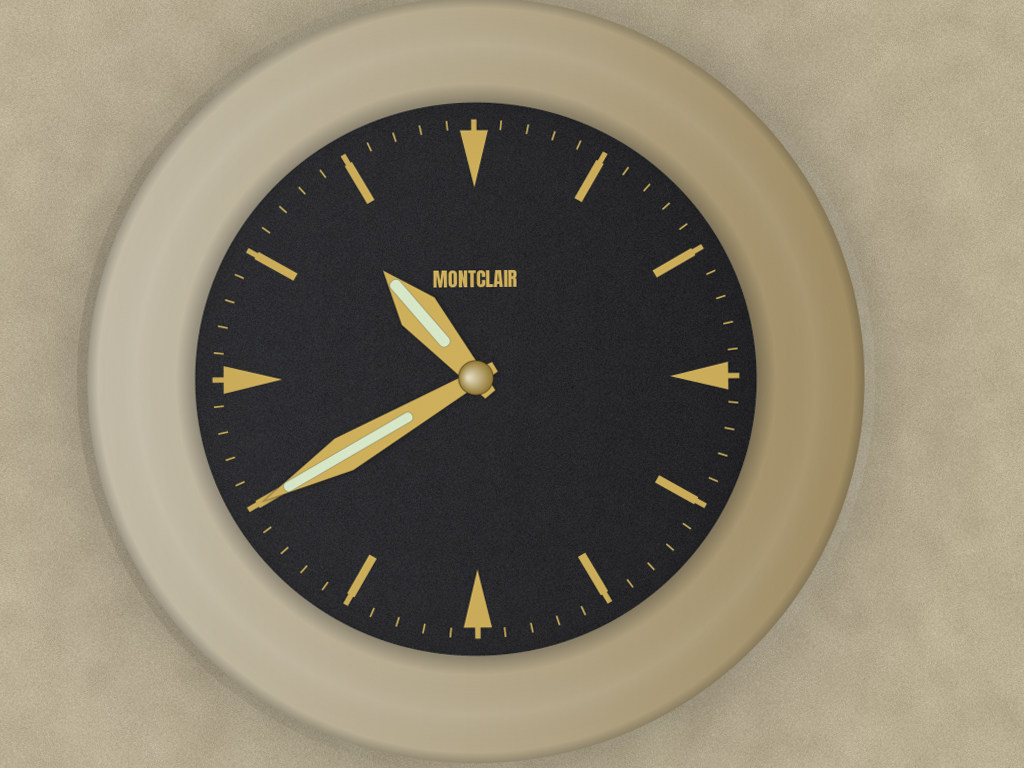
10:40
